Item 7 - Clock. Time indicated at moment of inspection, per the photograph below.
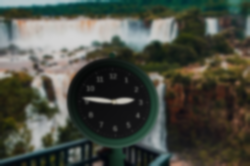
2:46
